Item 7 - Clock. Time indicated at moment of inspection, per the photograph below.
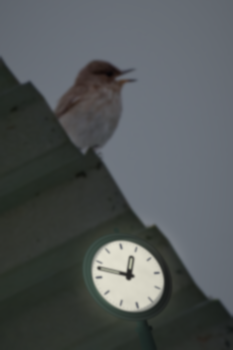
12:48
